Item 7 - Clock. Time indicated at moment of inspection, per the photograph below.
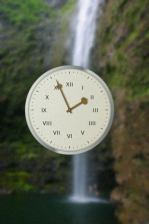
1:56
